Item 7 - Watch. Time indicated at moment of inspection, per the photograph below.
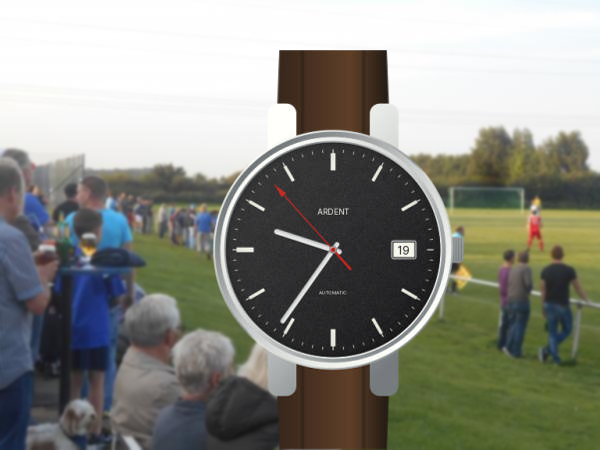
9:35:53
